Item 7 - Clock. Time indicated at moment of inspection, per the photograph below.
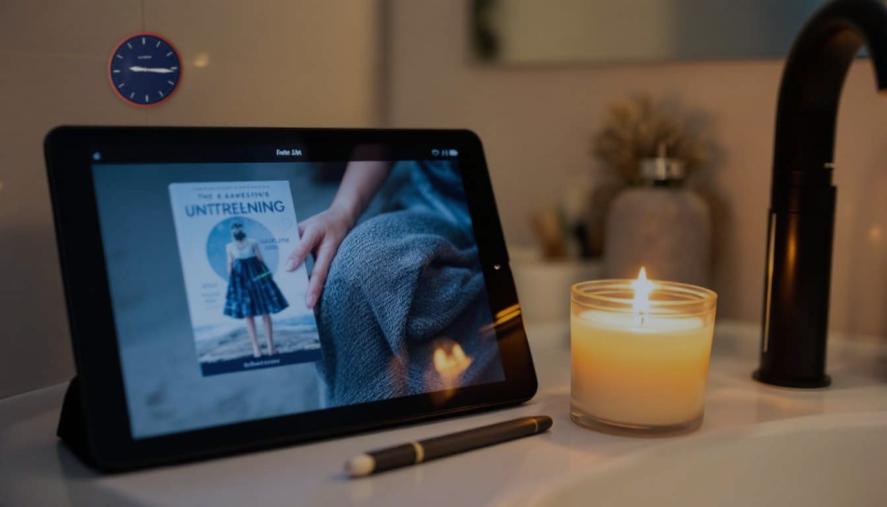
9:16
